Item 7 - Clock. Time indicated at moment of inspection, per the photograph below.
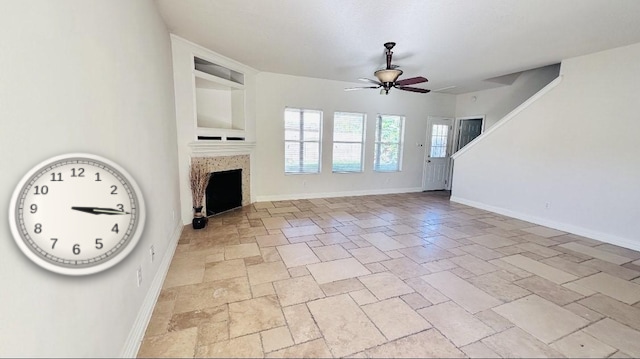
3:16
